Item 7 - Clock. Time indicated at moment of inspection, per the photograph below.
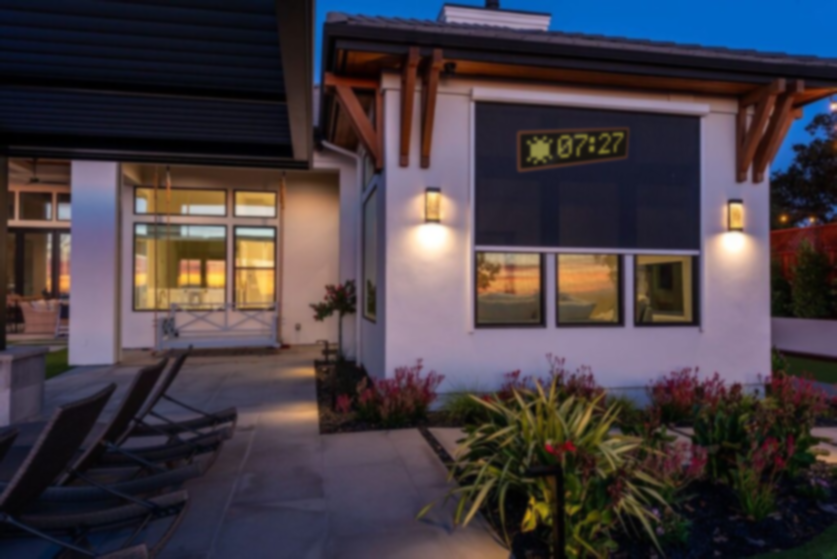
7:27
